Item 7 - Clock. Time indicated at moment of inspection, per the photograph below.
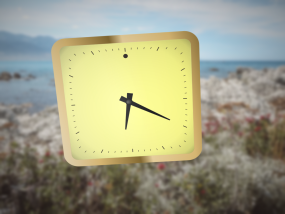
6:20
